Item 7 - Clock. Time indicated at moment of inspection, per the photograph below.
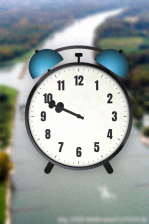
9:49
